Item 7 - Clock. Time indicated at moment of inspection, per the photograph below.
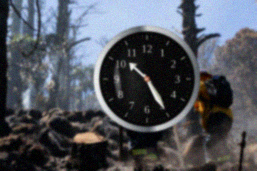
10:25
